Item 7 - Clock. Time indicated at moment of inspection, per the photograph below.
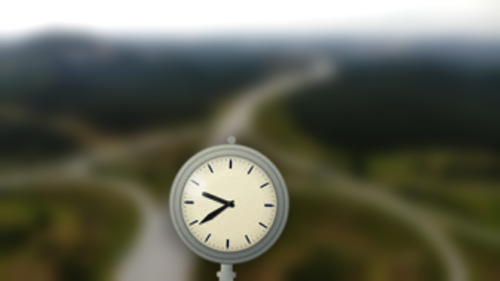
9:39
